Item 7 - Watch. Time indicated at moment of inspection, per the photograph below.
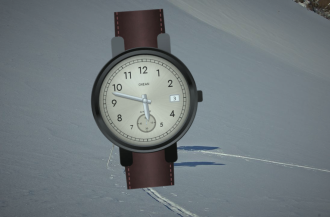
5:48
